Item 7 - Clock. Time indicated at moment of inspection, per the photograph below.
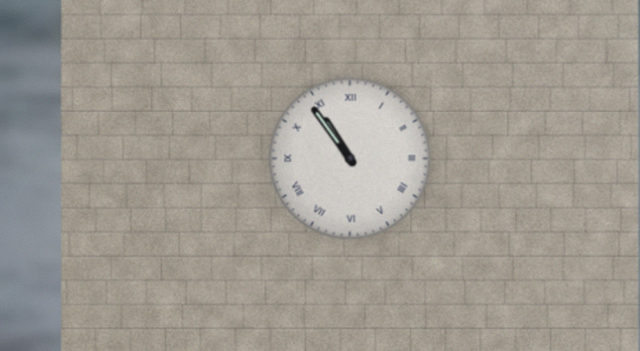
10:54
